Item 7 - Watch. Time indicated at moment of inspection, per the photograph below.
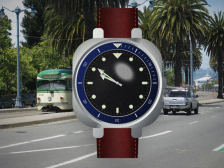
9:51
